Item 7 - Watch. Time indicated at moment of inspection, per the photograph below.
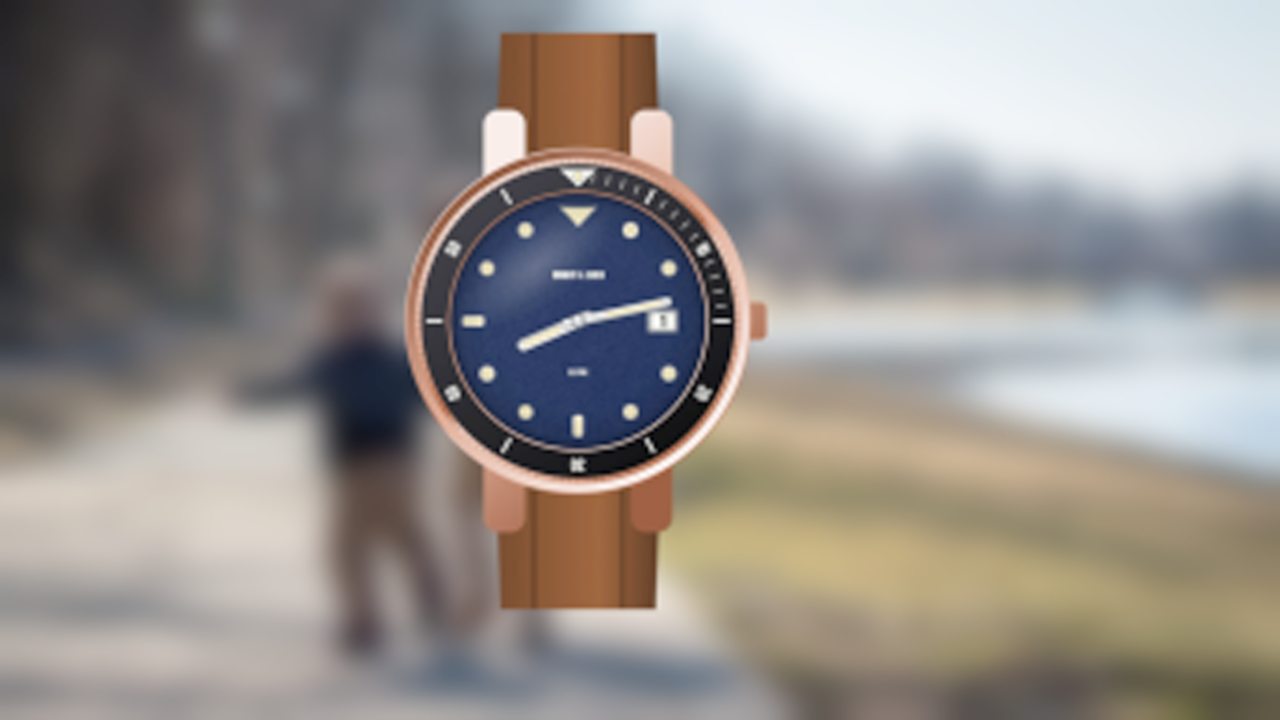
8:13
